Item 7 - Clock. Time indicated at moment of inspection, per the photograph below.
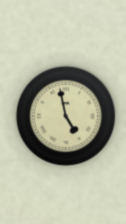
4:58
